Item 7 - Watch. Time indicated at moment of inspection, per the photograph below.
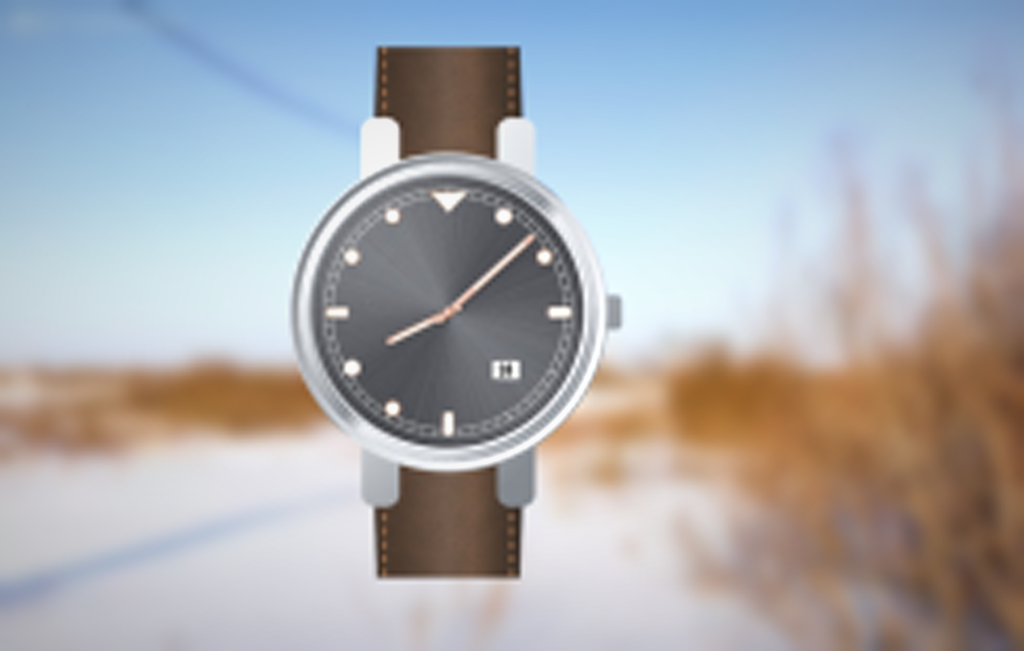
8:08
